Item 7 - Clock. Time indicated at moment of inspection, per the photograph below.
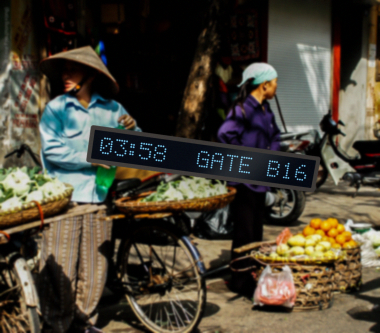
3:58
